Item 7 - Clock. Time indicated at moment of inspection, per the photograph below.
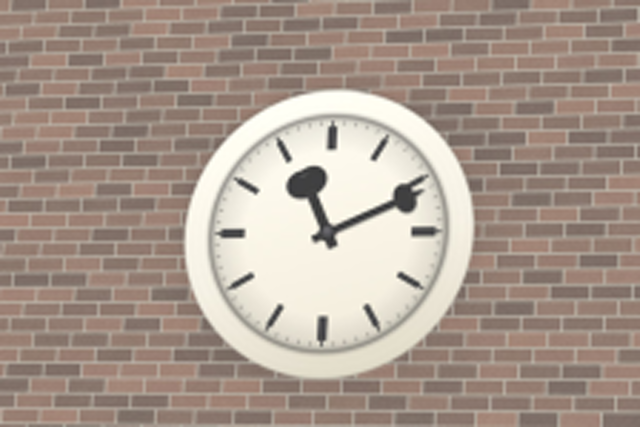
11:11
